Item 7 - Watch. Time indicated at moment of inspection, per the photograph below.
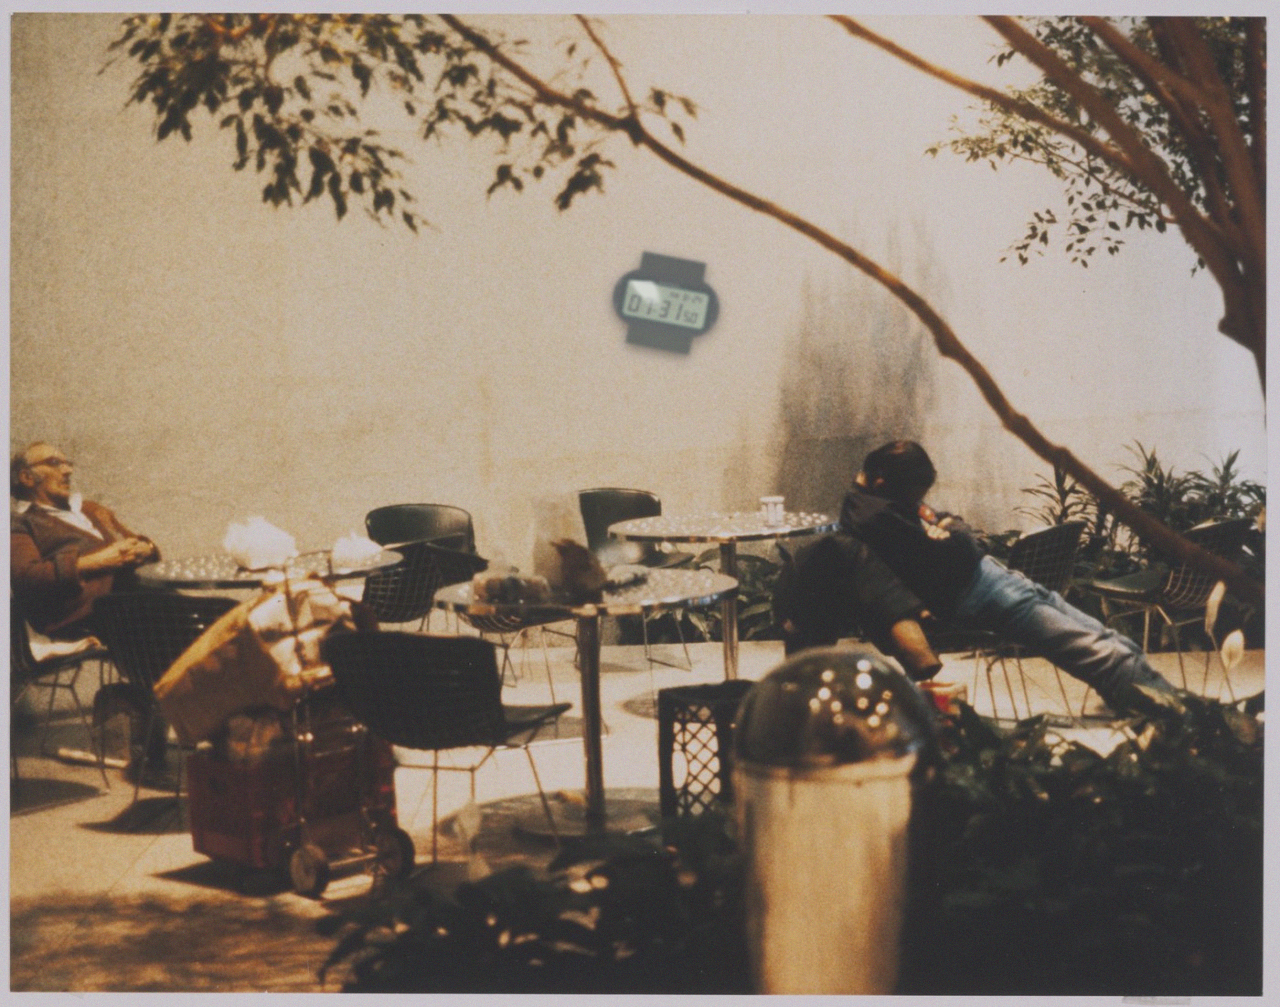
7:31
